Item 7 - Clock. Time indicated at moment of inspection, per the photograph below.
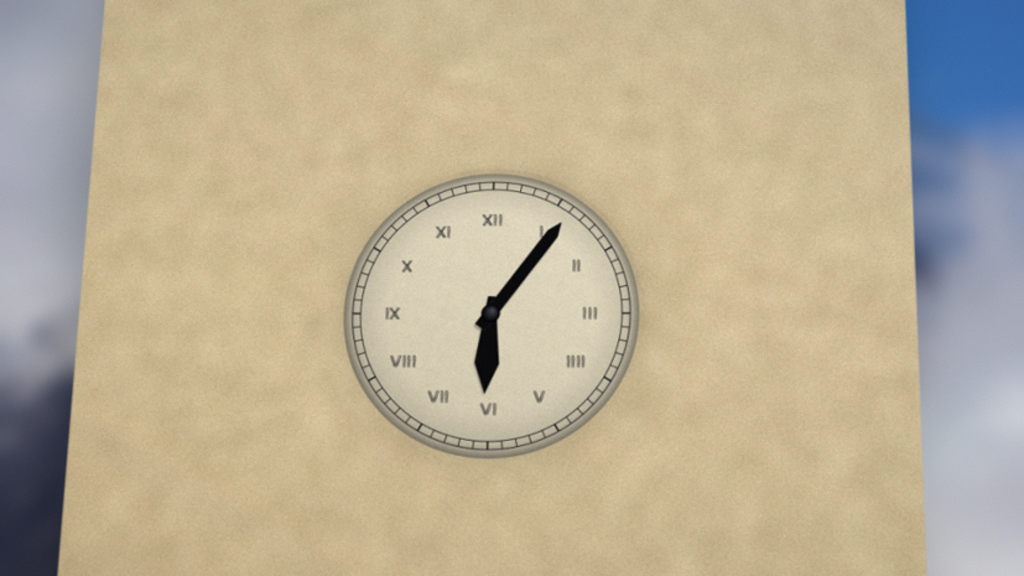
6:06
